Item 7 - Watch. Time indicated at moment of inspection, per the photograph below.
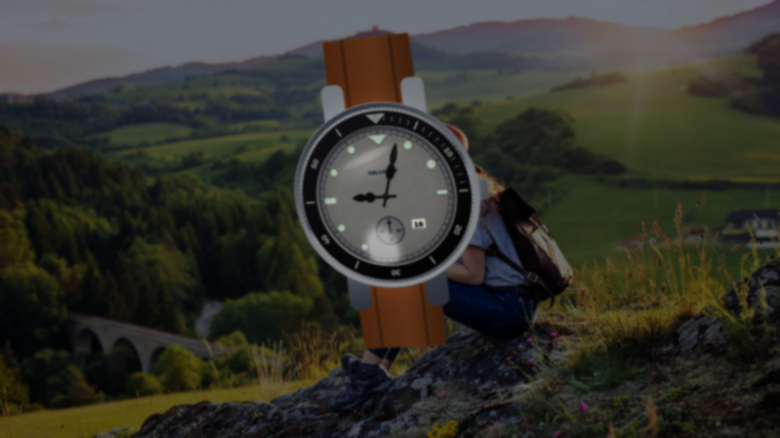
9:03
